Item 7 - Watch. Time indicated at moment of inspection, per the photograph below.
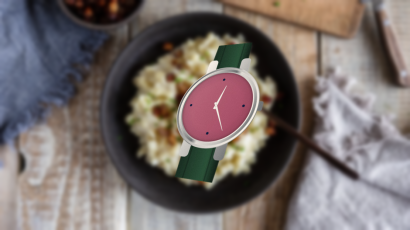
12:25
